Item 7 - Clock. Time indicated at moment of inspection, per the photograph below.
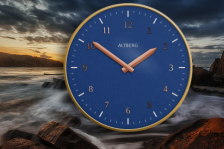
1:51
